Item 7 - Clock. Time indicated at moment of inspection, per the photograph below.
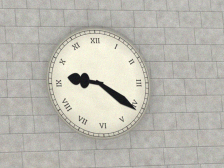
9:21
